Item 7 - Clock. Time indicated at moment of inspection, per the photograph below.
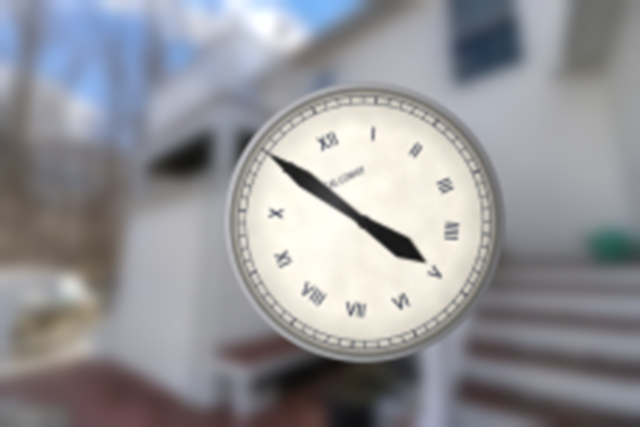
4:55
